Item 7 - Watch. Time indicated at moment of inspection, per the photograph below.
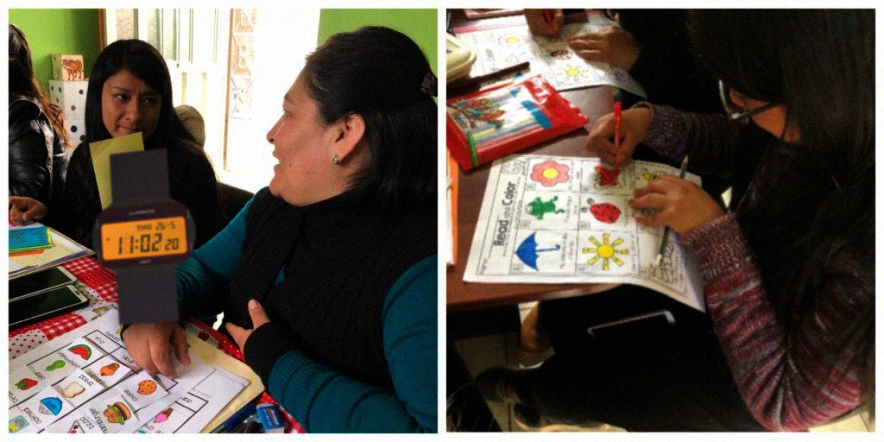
11:02:20
